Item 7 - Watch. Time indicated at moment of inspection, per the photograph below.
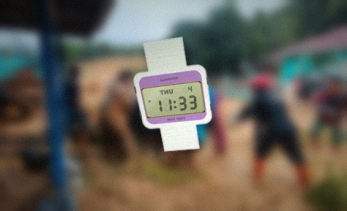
11:33
